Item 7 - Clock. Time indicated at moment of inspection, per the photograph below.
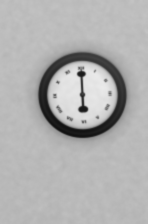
6:00
